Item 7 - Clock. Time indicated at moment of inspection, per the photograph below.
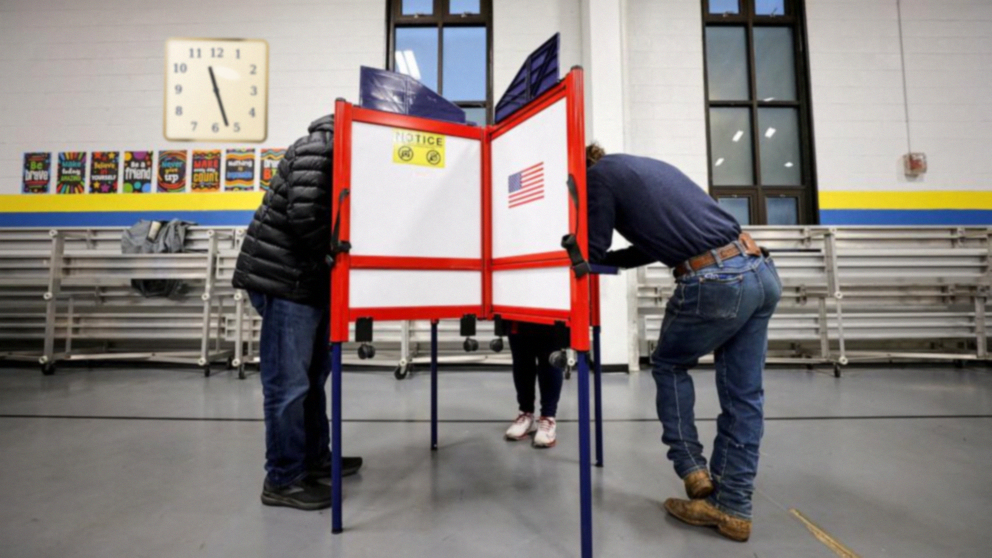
11:27
